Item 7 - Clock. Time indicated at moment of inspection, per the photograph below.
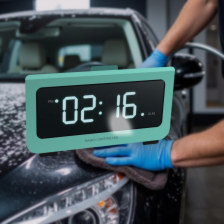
2:16
